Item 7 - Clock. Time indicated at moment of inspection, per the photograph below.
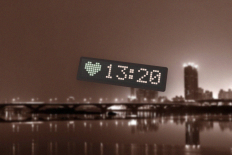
13:20
